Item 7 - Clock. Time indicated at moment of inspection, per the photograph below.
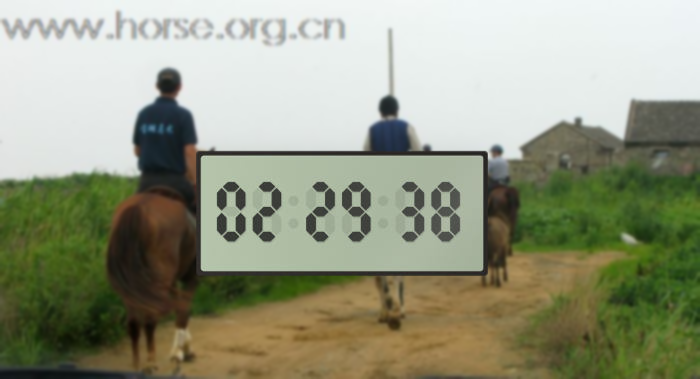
2:29:38
